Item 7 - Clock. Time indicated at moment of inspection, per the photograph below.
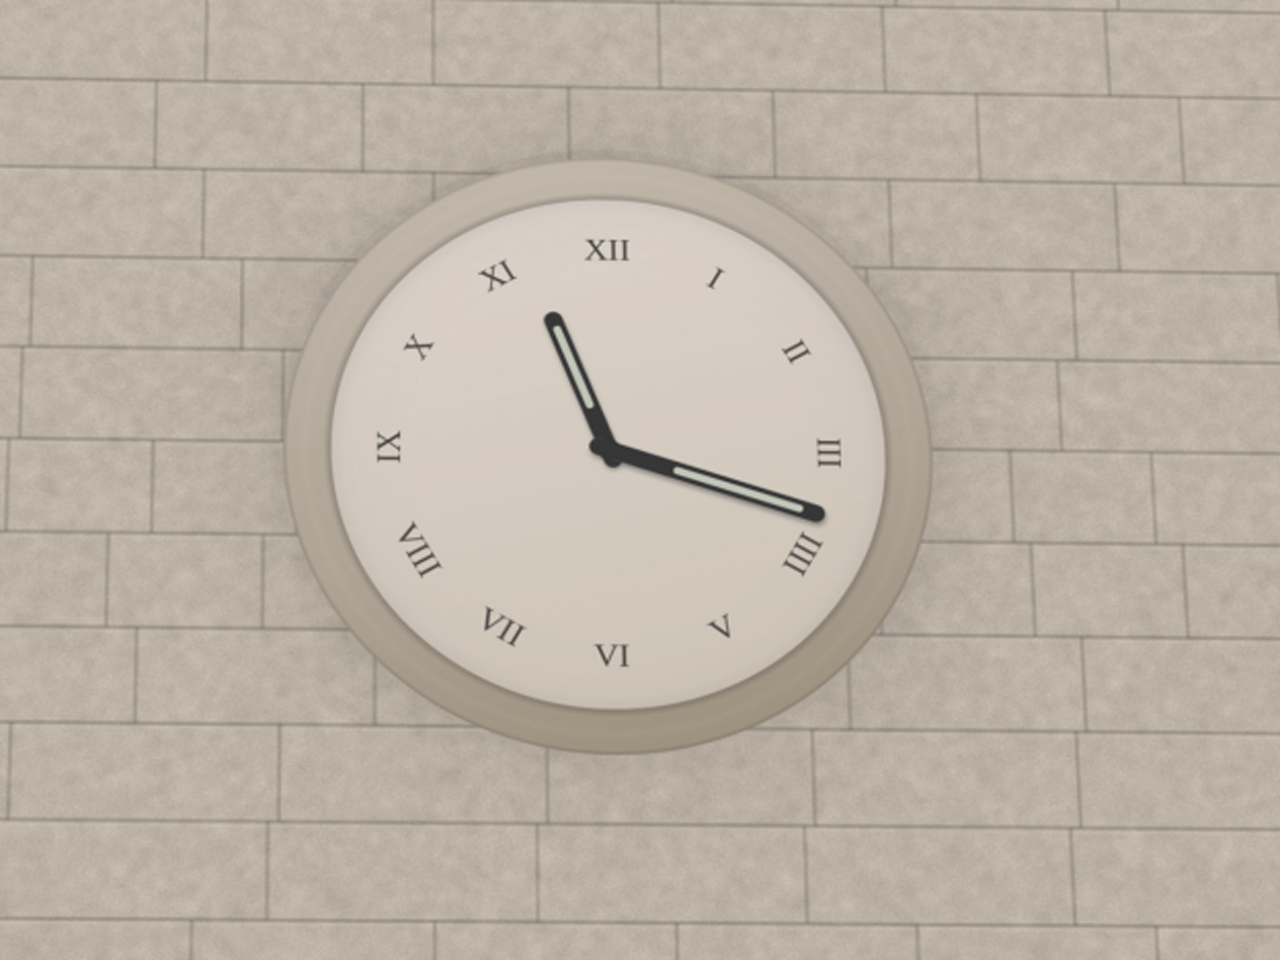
11:18
